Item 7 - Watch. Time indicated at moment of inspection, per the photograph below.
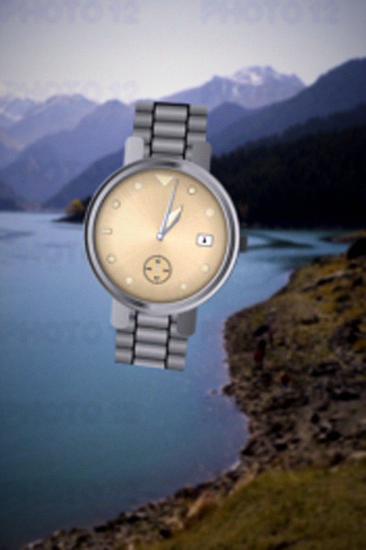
1:02
